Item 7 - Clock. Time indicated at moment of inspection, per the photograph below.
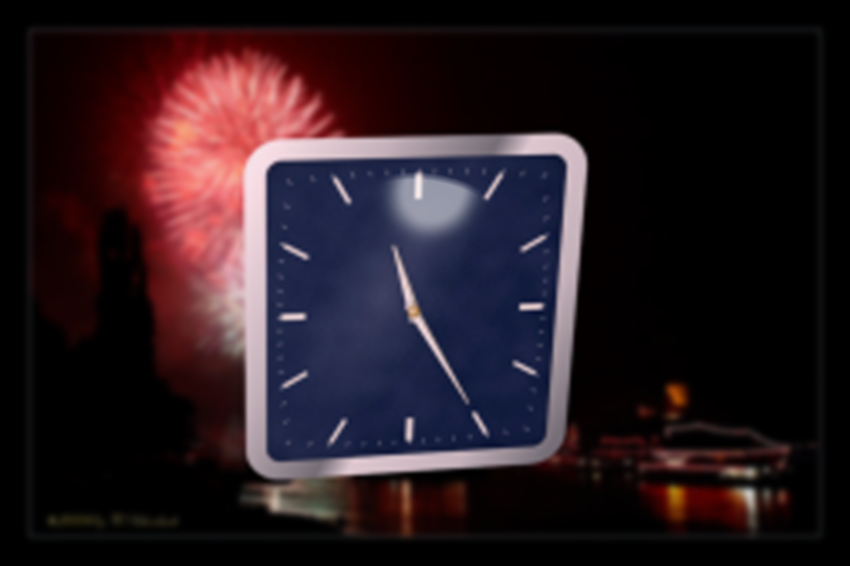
11:25
